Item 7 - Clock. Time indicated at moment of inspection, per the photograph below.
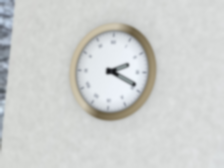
2:19
